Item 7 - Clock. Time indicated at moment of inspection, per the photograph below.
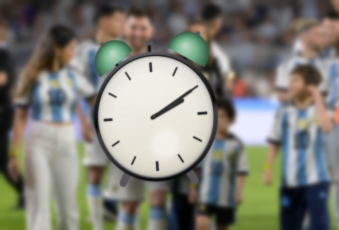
2:10
